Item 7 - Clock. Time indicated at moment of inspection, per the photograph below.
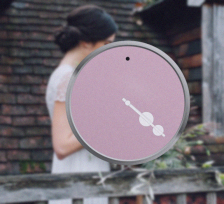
4:22
